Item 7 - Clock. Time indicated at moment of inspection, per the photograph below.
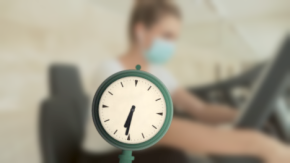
6:31
